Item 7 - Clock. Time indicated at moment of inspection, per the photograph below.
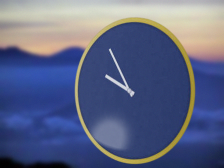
9:55
